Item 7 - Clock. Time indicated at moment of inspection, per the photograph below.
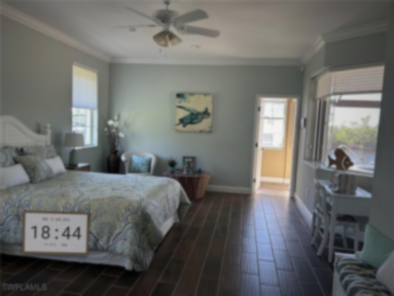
18:44
